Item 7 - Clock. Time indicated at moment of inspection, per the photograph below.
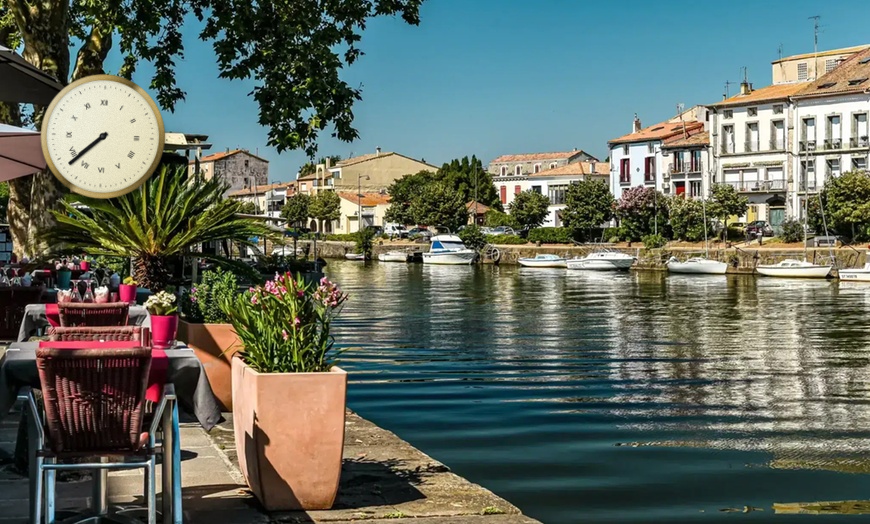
7:38
